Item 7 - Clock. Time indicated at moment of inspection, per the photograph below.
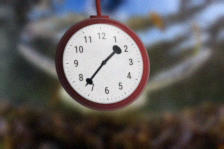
1:37
